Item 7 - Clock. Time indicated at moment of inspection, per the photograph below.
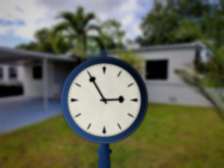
2:55
